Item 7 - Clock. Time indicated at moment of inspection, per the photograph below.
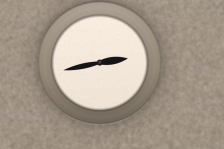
2:43
